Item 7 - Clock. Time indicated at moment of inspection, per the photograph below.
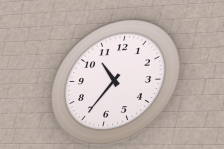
10:35
